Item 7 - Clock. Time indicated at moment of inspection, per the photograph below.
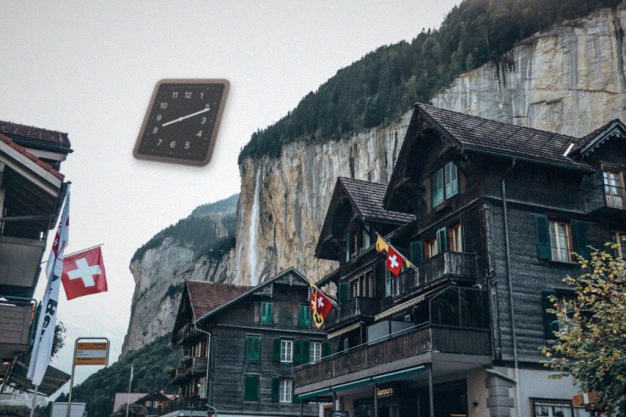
8:11
